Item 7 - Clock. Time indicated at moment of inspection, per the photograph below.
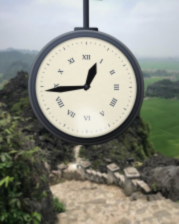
12:44
